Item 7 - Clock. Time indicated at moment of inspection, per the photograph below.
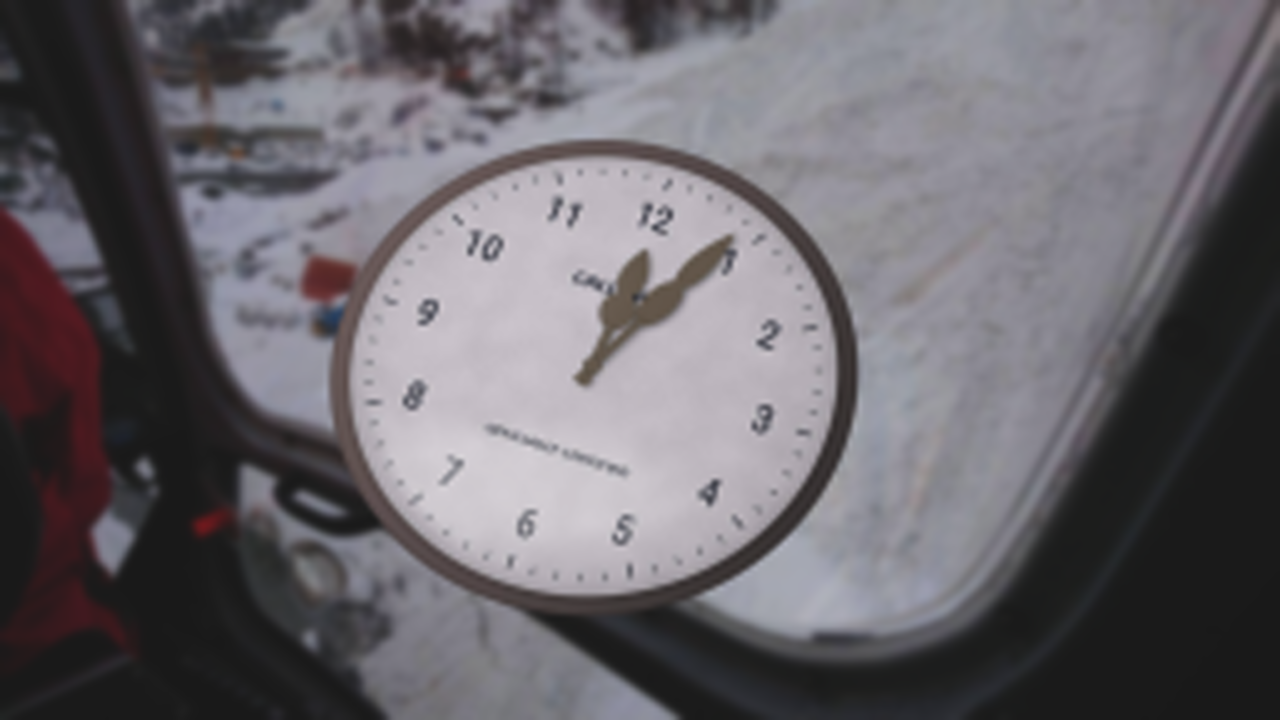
12:04
